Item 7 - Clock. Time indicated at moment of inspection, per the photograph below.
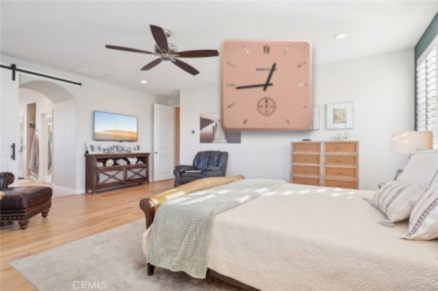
12:44
